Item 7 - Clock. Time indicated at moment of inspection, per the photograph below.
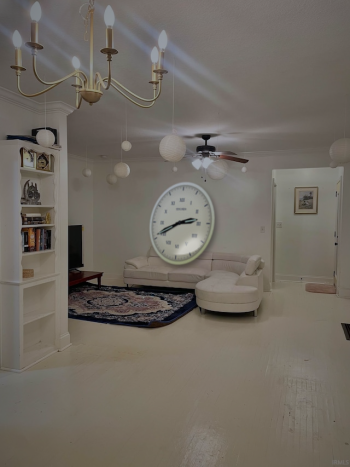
2:41
